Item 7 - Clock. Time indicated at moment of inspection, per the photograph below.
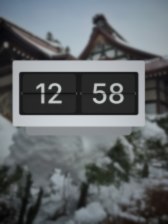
12:58
